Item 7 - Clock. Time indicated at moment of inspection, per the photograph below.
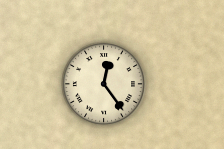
12:24
